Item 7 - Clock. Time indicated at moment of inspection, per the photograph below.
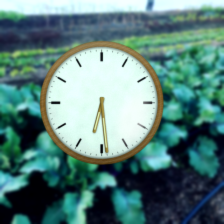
6:29
